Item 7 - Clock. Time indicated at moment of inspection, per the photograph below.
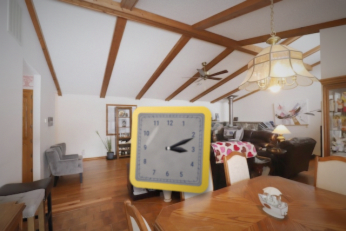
3:11
